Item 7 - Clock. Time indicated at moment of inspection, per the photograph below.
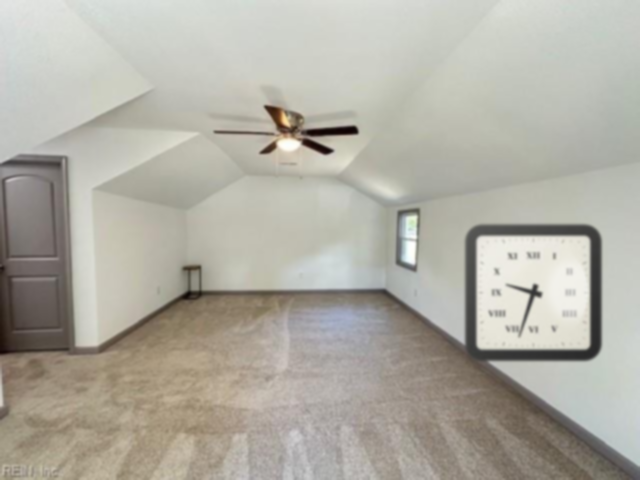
9:33
